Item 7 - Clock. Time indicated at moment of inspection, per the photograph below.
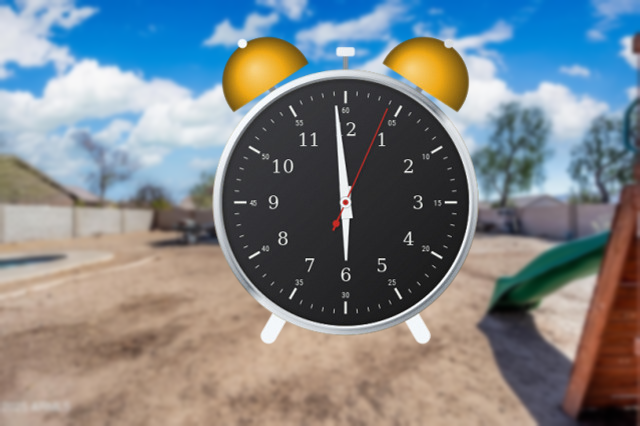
5:59:04
